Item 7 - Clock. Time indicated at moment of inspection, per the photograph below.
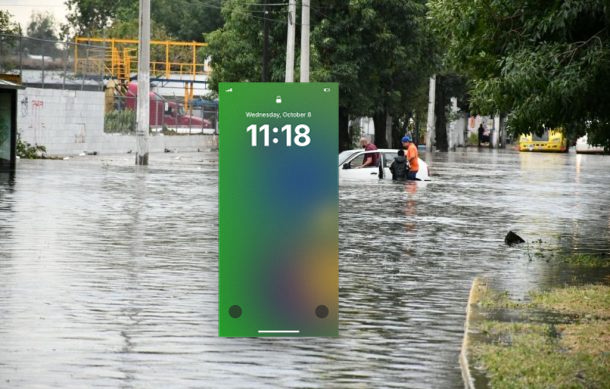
11:18
